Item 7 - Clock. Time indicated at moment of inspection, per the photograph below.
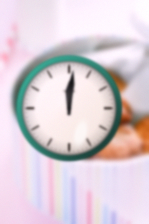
12:01
